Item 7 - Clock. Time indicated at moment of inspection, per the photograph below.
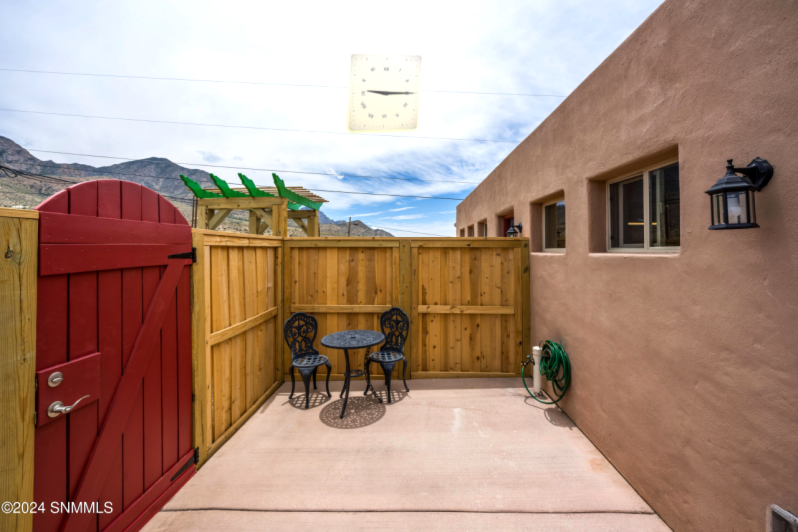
9:15
